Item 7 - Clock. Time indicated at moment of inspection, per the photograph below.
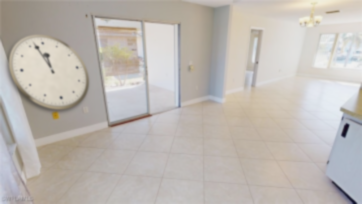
11:57
